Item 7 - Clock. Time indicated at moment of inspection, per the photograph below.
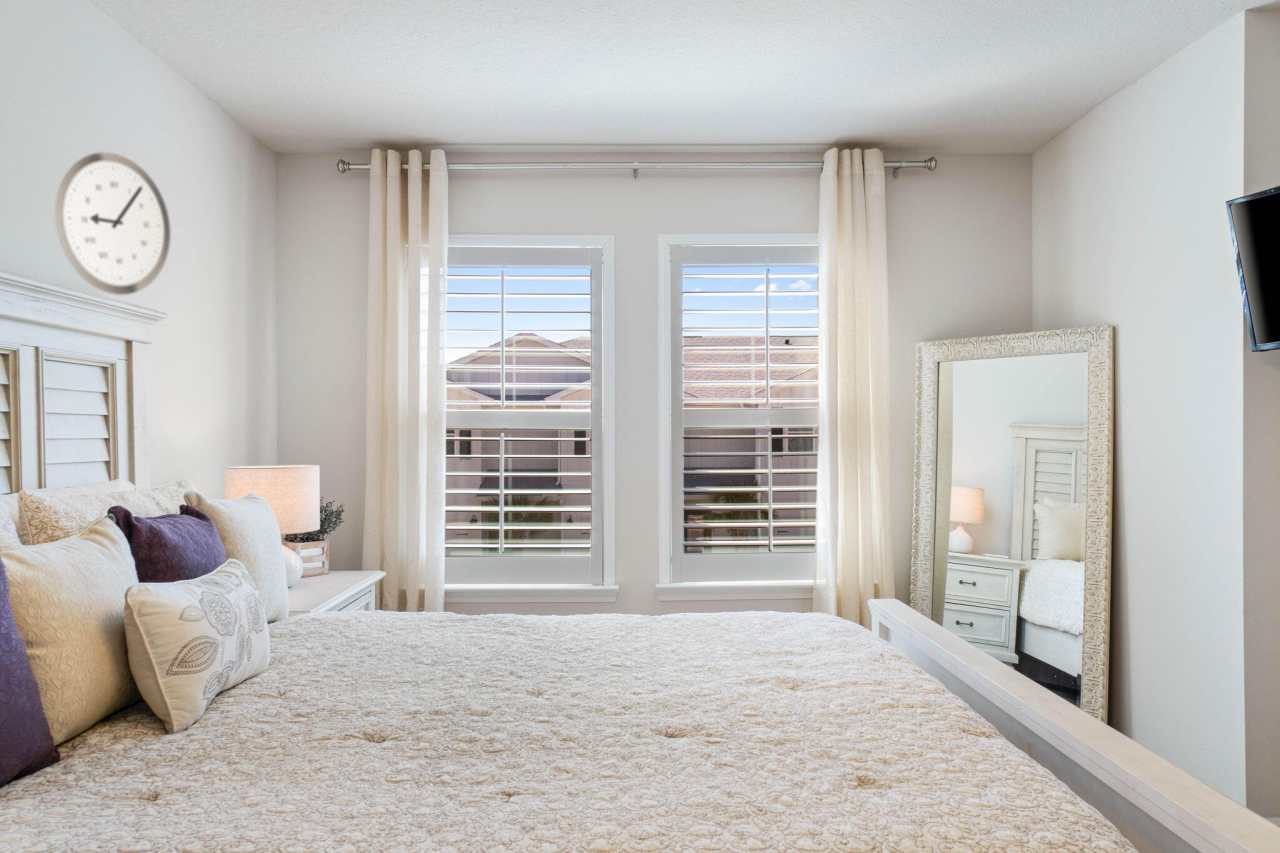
9:07
